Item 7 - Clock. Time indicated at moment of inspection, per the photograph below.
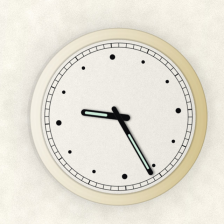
9:26
